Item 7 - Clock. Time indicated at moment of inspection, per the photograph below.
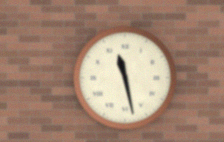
11:28
